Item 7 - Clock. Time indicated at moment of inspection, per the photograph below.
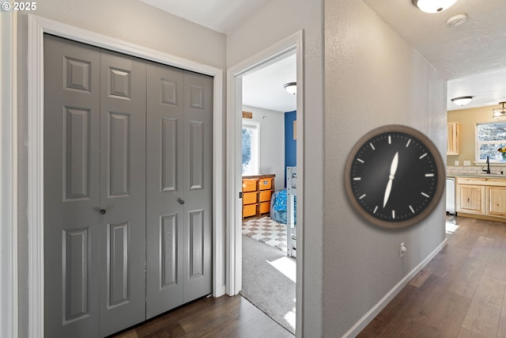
12:33
